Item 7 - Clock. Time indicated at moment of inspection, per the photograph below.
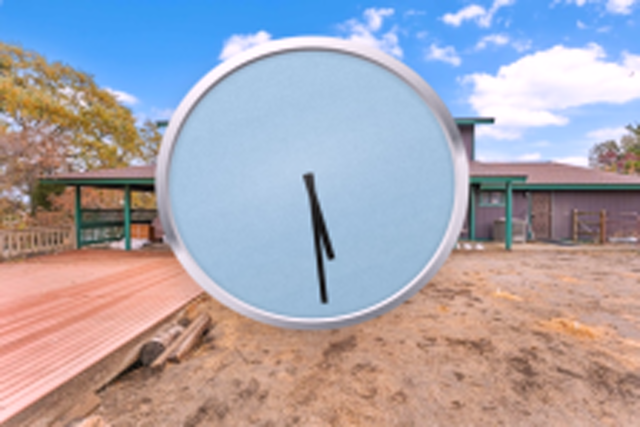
5:29
